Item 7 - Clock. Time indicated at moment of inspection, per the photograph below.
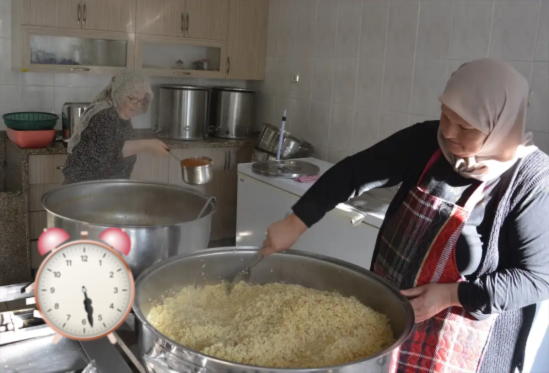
5:28
